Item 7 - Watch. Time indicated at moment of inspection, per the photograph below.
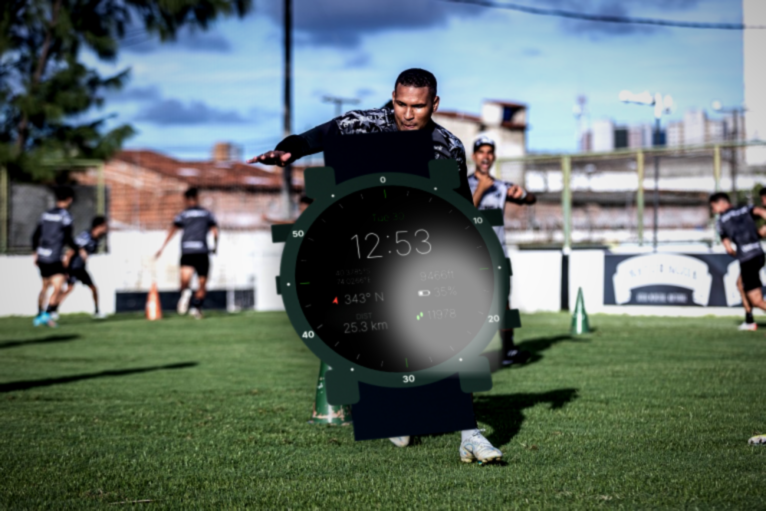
12:53
